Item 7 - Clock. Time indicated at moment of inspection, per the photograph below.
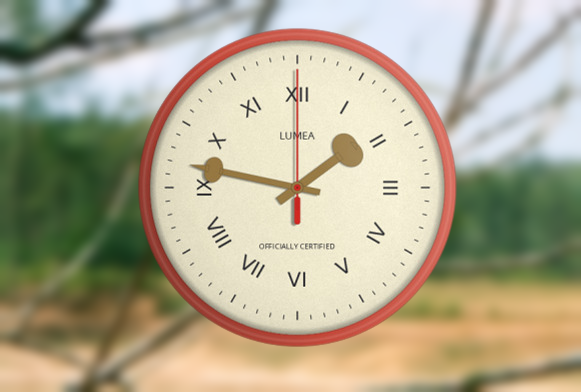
1:47:00
